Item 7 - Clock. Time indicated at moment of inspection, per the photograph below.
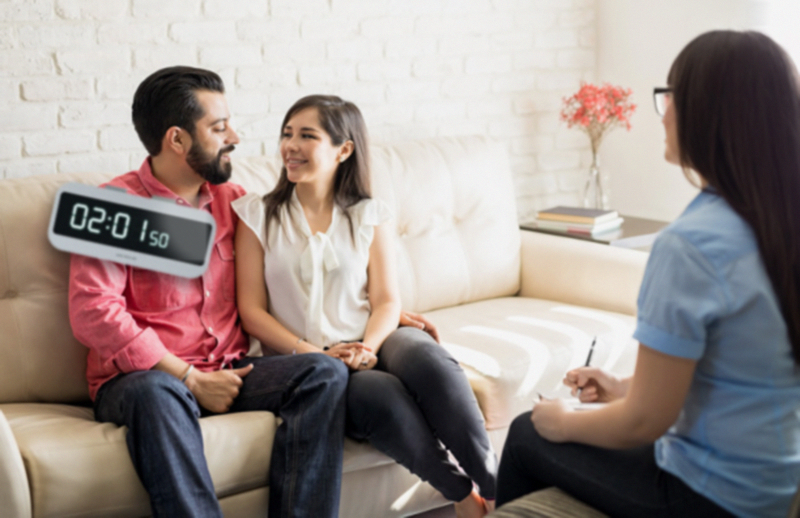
2:01:50
